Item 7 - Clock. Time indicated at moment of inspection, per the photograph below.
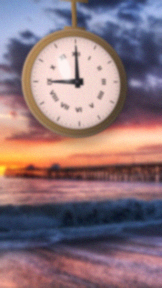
9:00
